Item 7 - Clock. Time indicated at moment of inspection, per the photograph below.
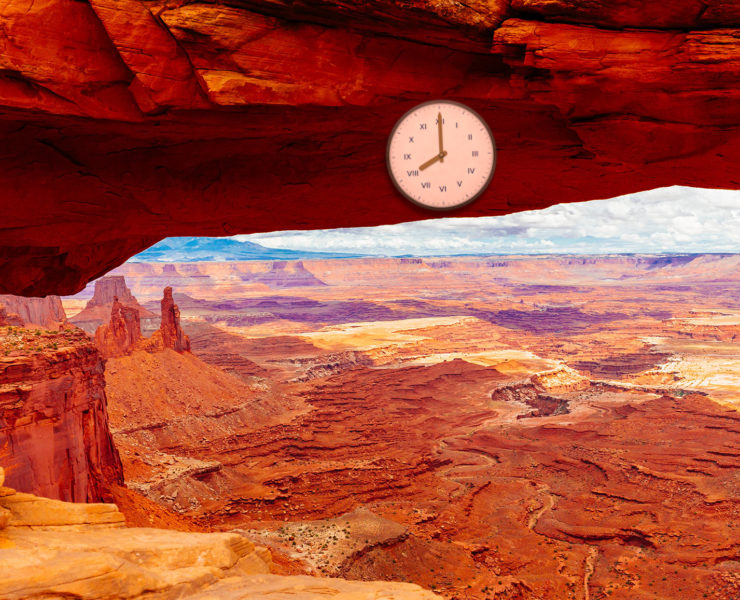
8:00
